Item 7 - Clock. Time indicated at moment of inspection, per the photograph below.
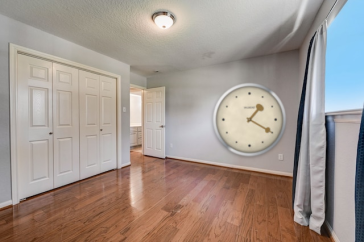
1:20
